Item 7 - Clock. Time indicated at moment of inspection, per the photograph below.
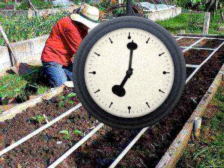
7:01
